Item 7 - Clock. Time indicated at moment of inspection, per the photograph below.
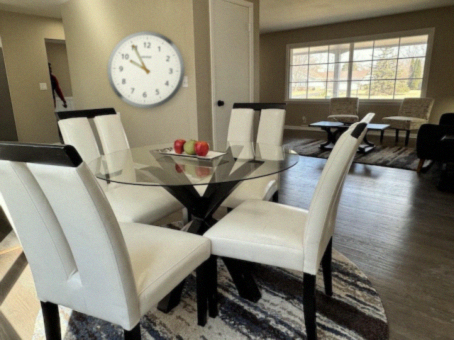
9:55
